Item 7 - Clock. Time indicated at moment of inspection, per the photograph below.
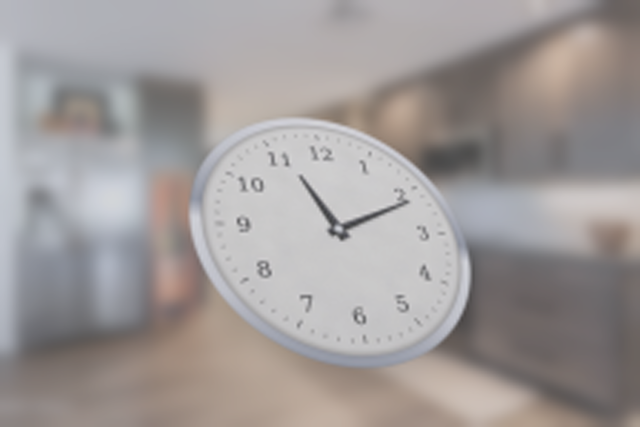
11:11
